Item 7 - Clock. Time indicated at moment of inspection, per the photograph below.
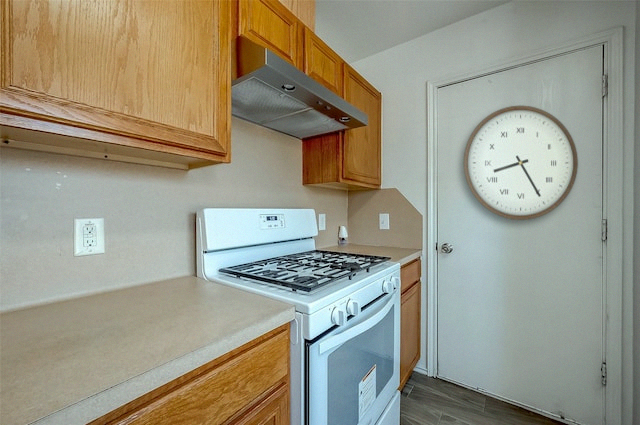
8:25
